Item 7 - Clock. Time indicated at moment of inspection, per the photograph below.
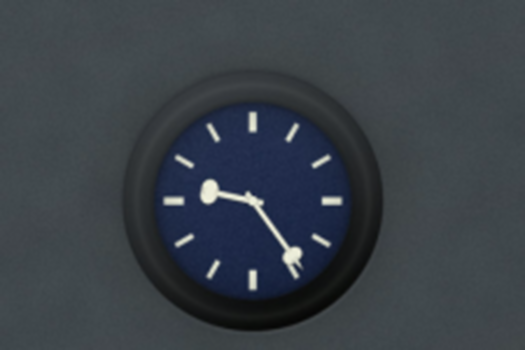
9:24
